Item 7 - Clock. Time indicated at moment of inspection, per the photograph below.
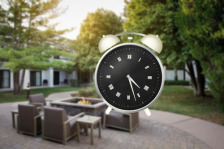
4:27
